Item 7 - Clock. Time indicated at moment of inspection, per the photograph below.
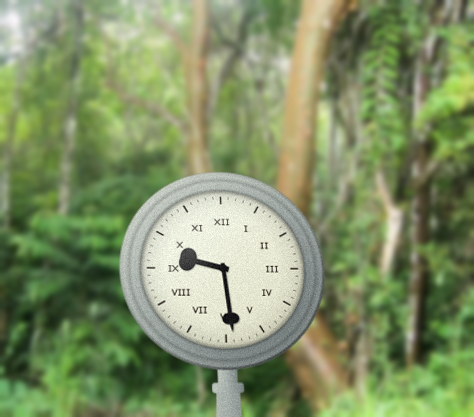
9:29
